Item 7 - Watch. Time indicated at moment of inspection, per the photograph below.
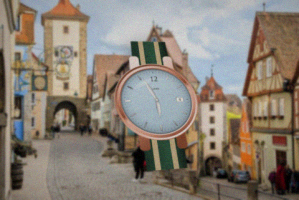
5:56
